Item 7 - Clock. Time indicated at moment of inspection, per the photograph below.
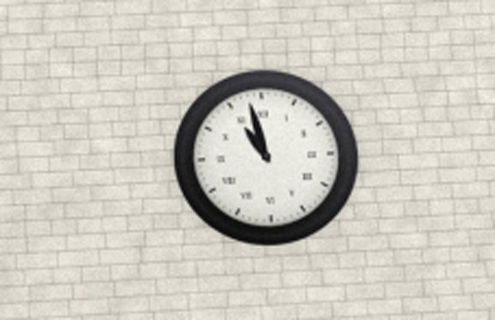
10:58
